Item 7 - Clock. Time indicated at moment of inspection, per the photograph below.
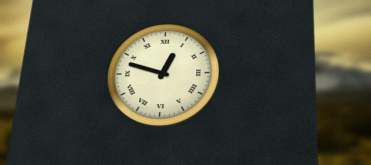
12:48
